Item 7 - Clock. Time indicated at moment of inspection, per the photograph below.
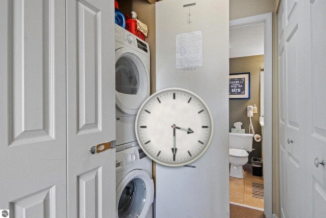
3:30
